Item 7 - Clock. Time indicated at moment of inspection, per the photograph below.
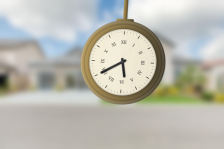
5:40
